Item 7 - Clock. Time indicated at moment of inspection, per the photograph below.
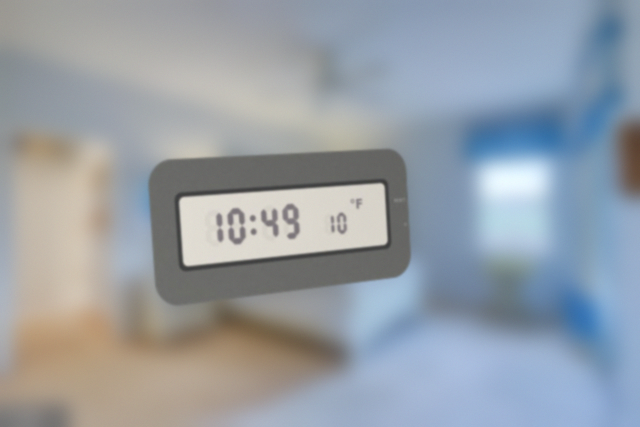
10:49
